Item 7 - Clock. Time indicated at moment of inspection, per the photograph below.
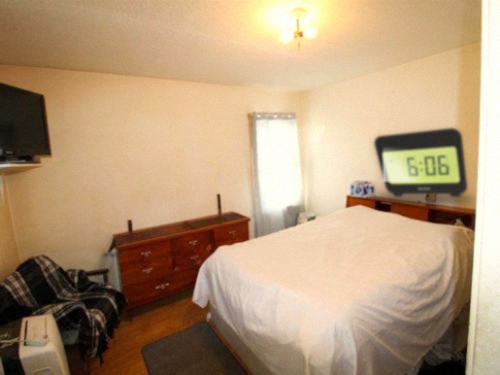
6:06
